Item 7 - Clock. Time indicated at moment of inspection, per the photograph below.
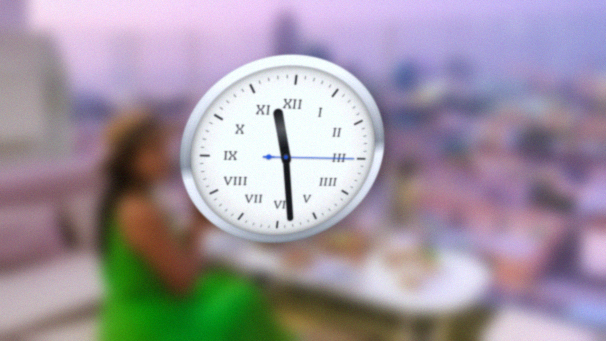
11:28:15
